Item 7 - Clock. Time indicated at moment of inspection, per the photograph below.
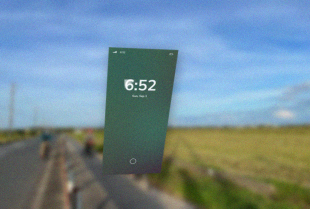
6:52
